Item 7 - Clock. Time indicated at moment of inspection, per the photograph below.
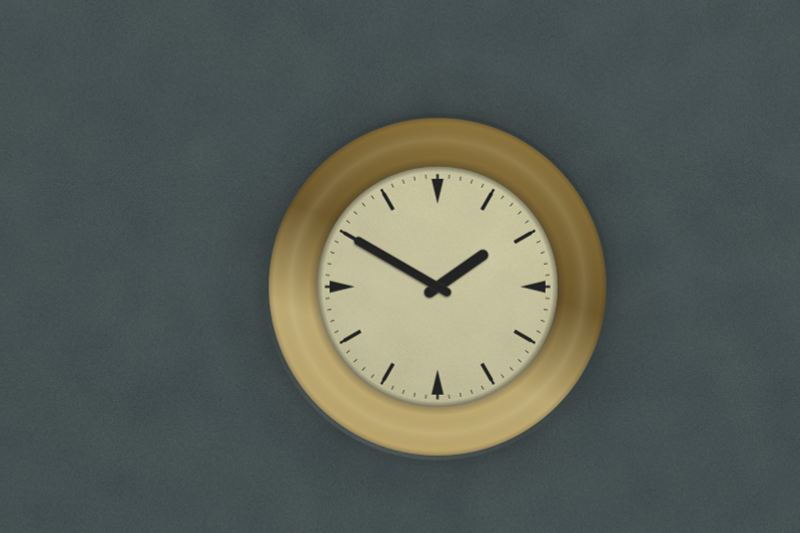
1:50
